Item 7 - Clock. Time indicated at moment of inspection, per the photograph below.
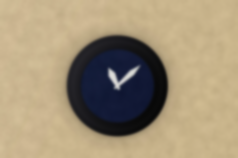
11:08
